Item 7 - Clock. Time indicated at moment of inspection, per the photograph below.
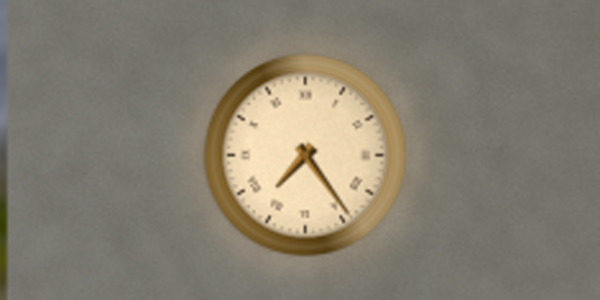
7:24
